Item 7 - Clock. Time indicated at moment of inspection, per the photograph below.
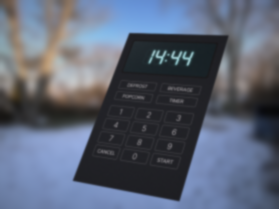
14:44
